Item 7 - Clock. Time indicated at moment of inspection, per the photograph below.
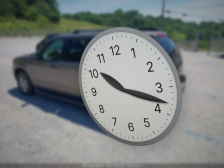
10:18
